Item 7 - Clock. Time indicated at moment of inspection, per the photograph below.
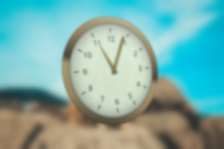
11:04
